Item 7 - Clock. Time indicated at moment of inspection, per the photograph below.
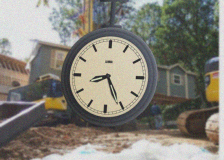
8:26
